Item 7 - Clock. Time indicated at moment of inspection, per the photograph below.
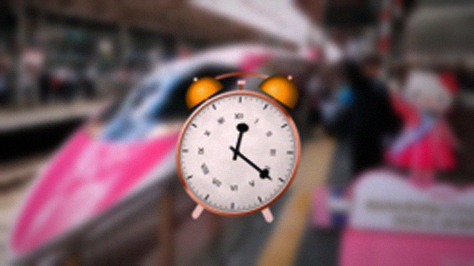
12:21
